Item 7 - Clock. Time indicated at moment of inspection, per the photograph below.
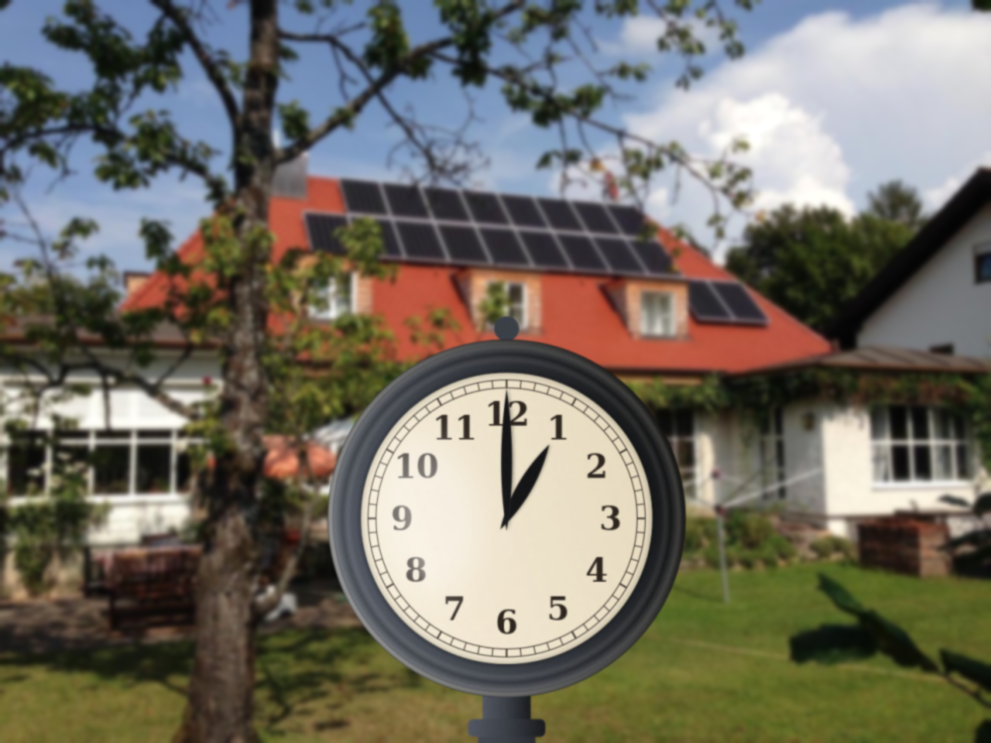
1:00
